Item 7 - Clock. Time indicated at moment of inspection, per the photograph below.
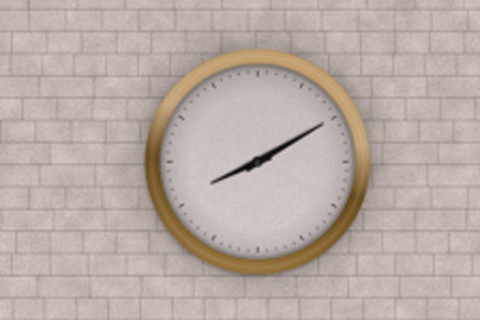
8:10
